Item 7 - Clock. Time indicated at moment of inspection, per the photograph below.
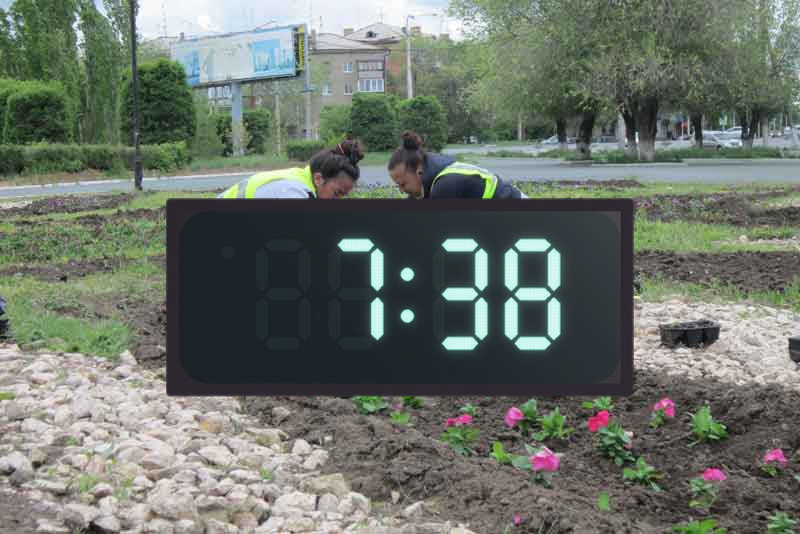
7:38
